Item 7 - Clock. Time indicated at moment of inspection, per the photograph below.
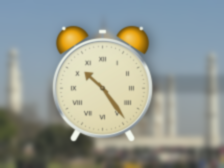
10:24
